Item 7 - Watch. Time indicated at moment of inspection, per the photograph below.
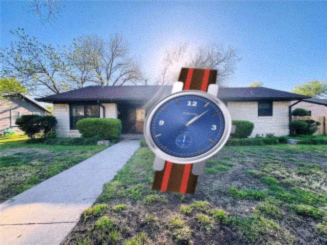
1:07
